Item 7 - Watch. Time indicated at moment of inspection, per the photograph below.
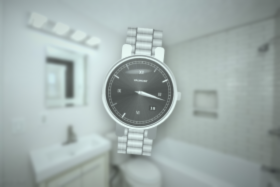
3:17
